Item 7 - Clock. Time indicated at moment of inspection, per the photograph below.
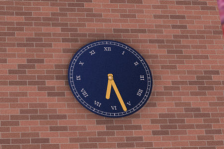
6:27
